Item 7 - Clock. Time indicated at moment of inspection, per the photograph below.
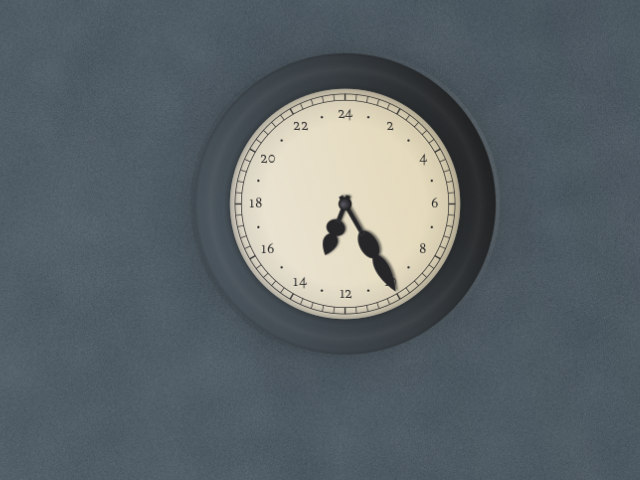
13:25
